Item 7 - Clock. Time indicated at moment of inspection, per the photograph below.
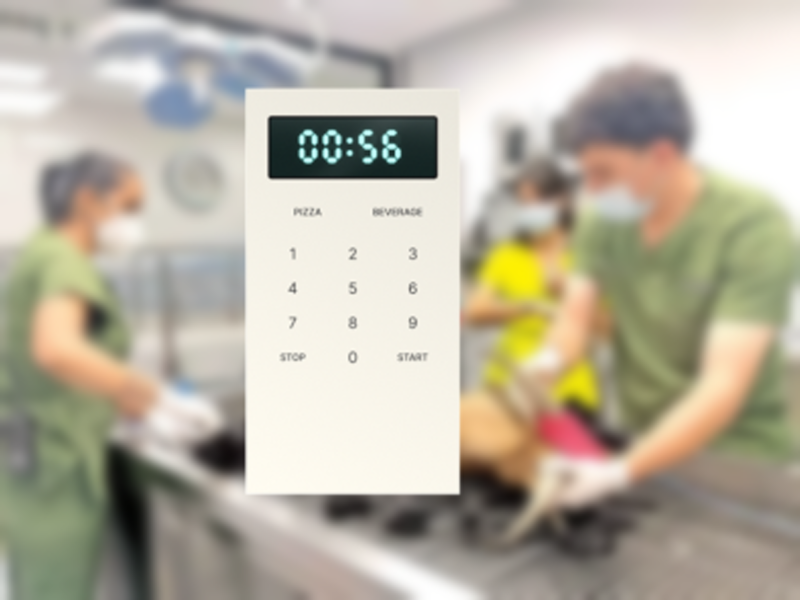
0:56
